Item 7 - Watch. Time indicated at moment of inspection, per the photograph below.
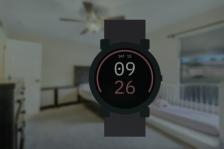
9:26
